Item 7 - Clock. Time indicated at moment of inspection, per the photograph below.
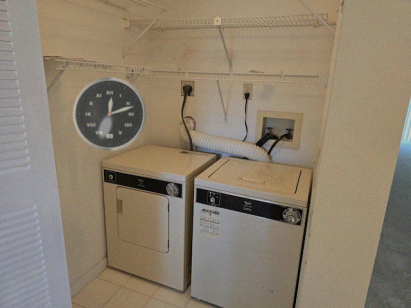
12:12
